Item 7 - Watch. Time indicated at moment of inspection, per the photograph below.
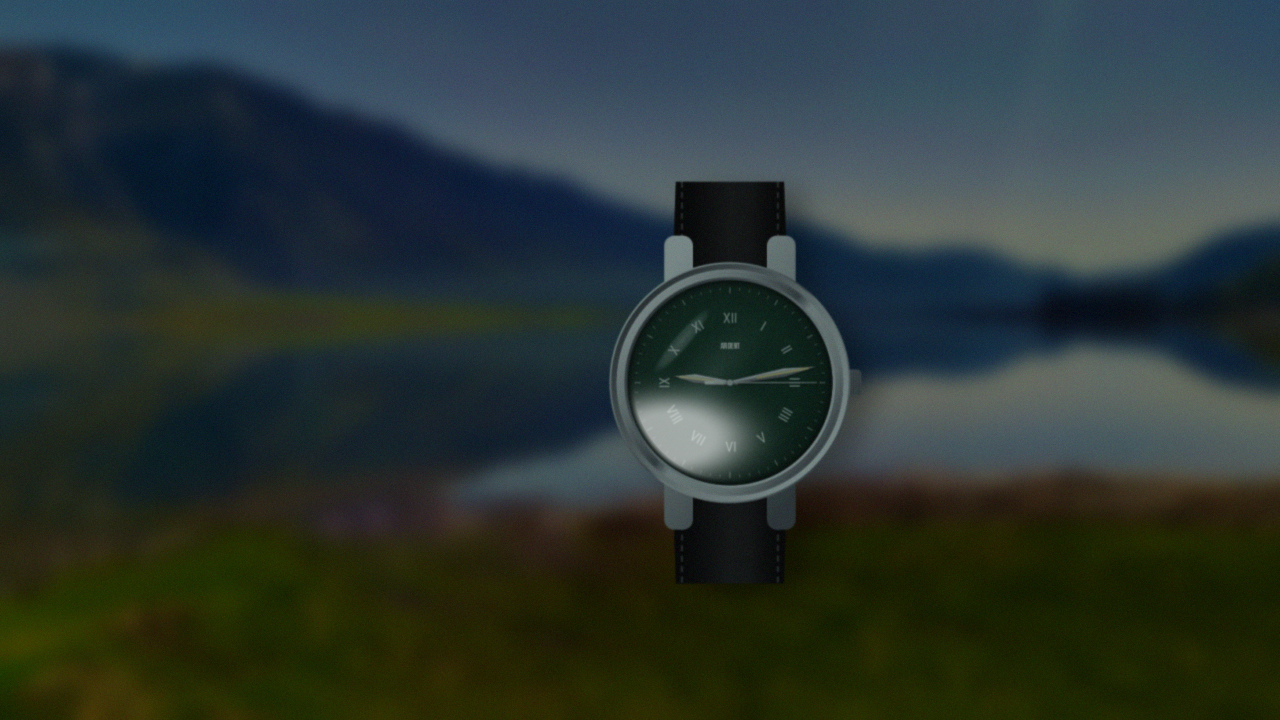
9:13:15
